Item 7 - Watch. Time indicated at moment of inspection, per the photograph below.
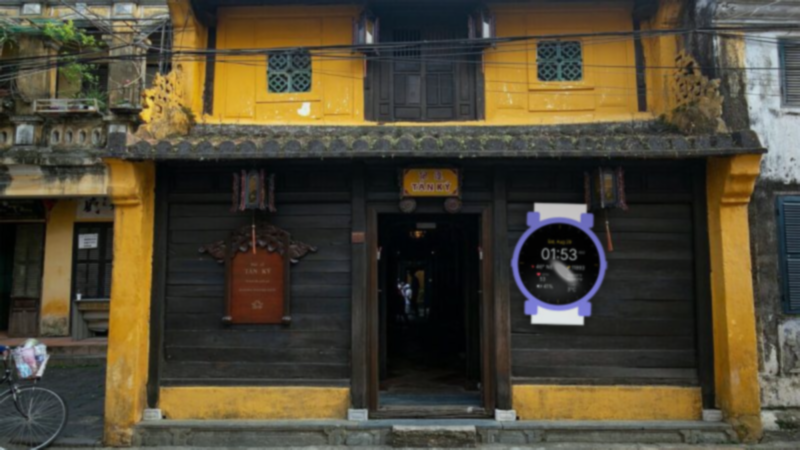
1:53
